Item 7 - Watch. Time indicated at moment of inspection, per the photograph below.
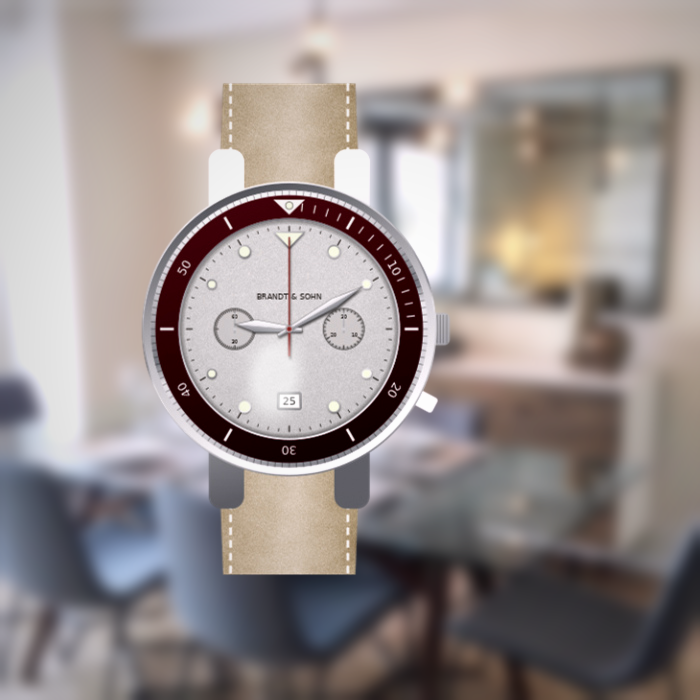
9:10
